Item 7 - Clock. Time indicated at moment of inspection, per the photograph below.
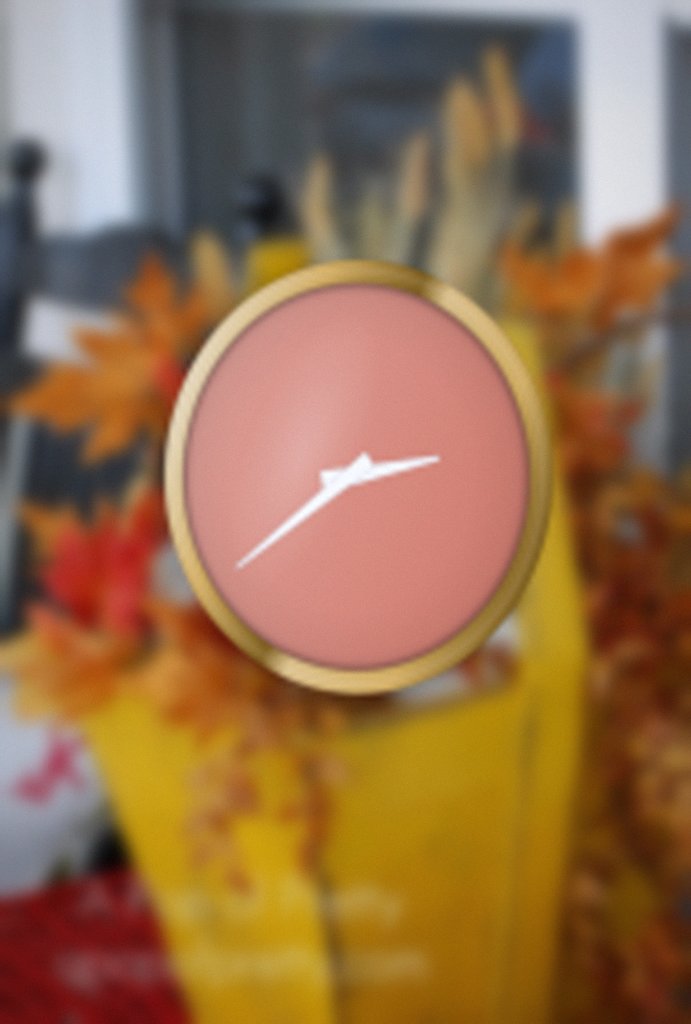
2:39
